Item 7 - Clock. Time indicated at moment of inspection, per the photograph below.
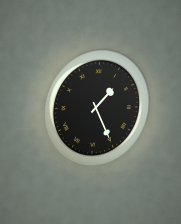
1:25
